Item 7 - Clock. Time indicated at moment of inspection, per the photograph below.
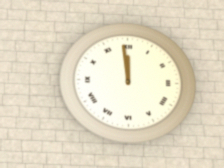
11:59
